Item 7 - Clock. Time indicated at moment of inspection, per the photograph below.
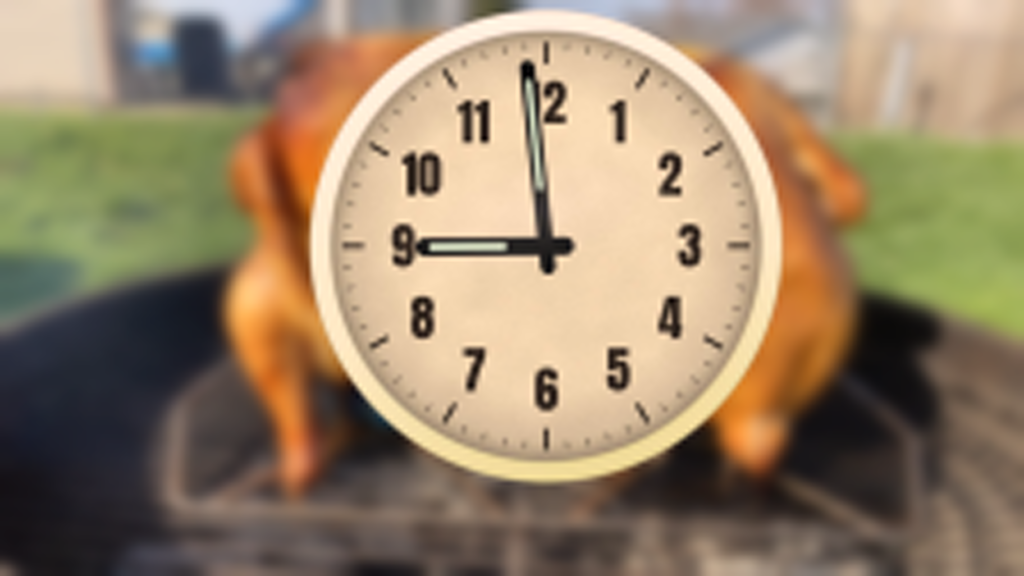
8:59
